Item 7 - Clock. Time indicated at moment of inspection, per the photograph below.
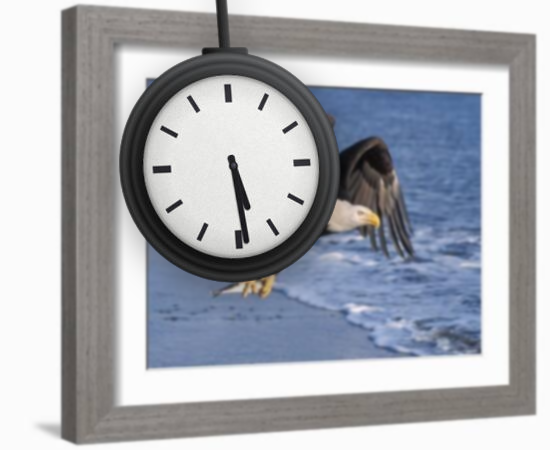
5:29
